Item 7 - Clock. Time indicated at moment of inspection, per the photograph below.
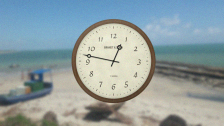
12:47
